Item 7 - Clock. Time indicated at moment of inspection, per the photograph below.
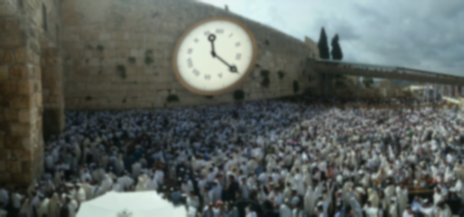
11:20
